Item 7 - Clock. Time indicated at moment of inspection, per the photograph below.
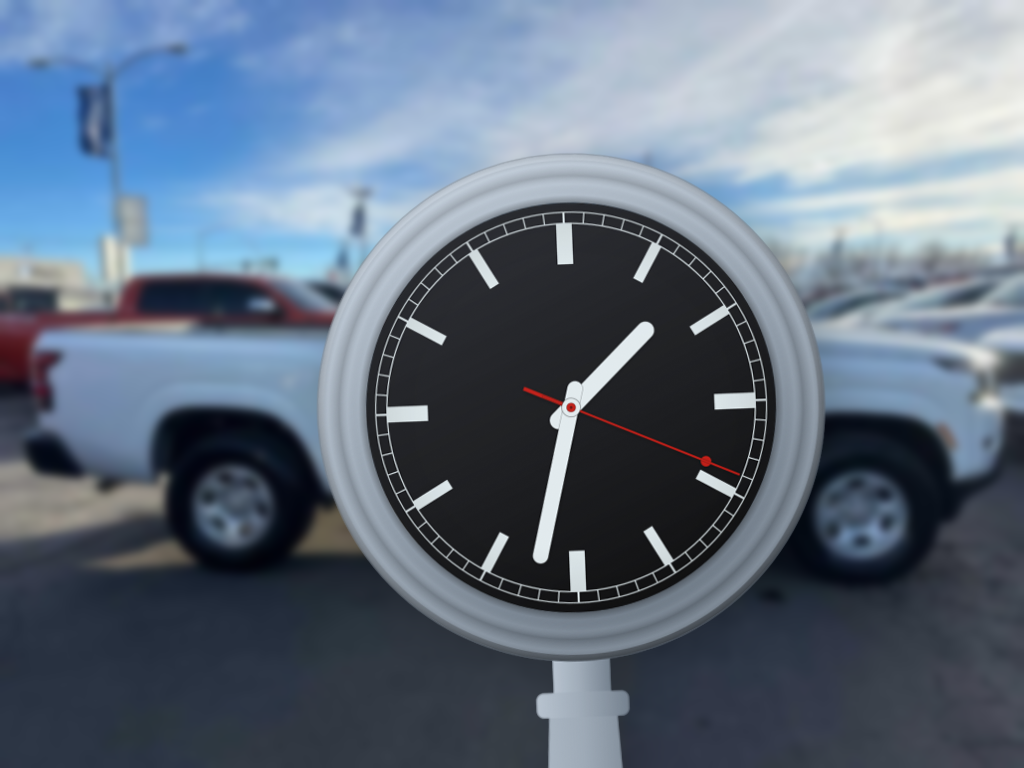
1:32:19
